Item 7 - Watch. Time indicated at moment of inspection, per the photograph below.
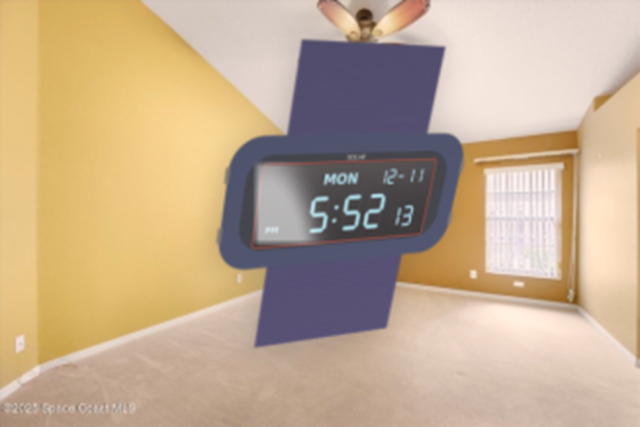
5:52:13
